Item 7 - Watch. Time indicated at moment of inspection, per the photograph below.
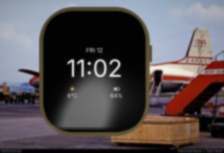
11:02
